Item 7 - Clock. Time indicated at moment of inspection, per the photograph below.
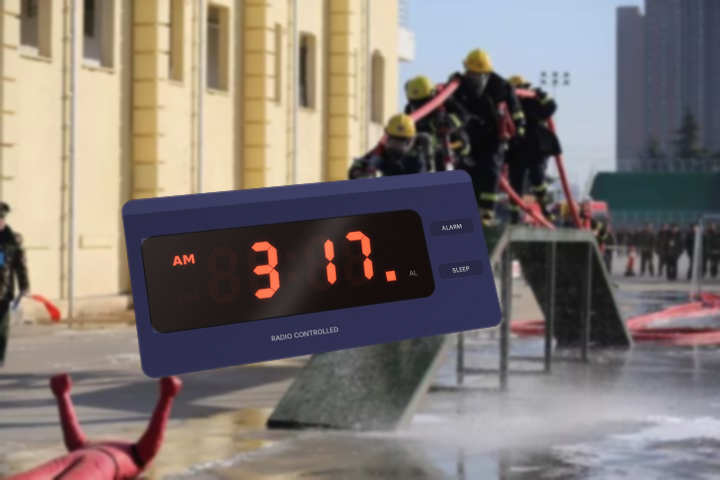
3:17
